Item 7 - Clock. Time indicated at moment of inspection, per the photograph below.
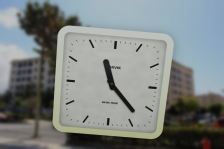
11:23
